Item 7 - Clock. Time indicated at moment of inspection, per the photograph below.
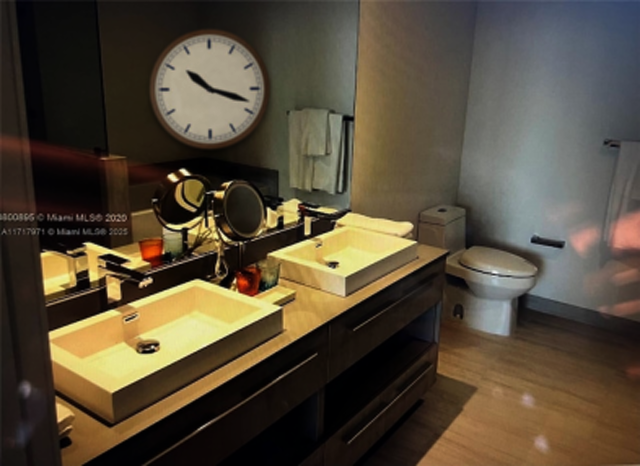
10:18
